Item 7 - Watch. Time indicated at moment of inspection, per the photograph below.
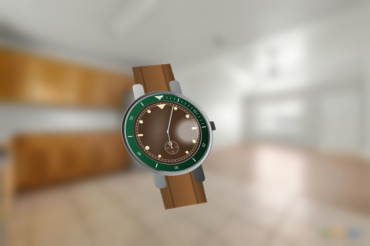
6:04
